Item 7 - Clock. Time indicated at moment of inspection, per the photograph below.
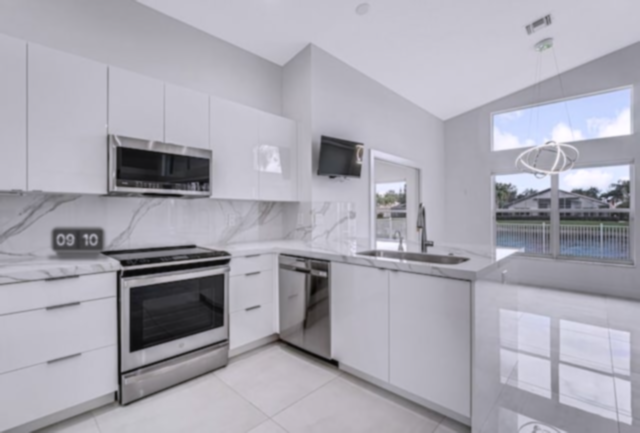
9:10
